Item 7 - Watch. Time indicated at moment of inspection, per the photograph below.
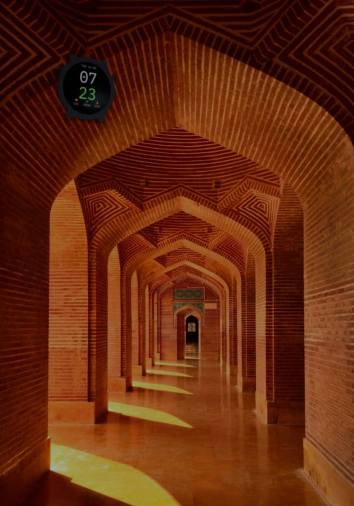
7:23
